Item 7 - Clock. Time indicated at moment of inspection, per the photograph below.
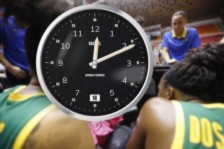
12:11
